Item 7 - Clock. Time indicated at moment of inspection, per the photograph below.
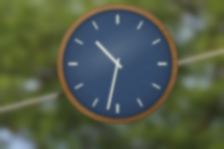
10:32
